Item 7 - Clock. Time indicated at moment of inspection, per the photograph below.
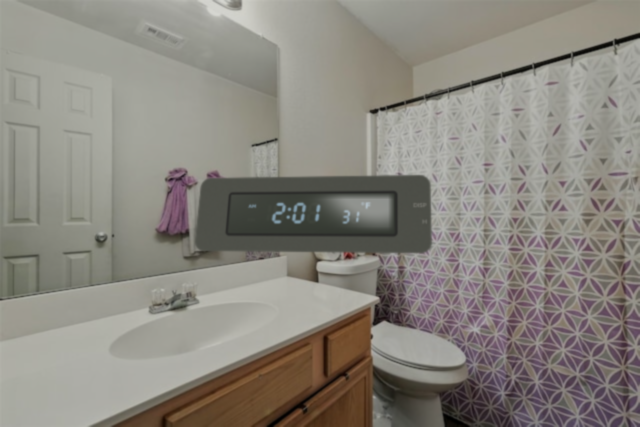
2:01
